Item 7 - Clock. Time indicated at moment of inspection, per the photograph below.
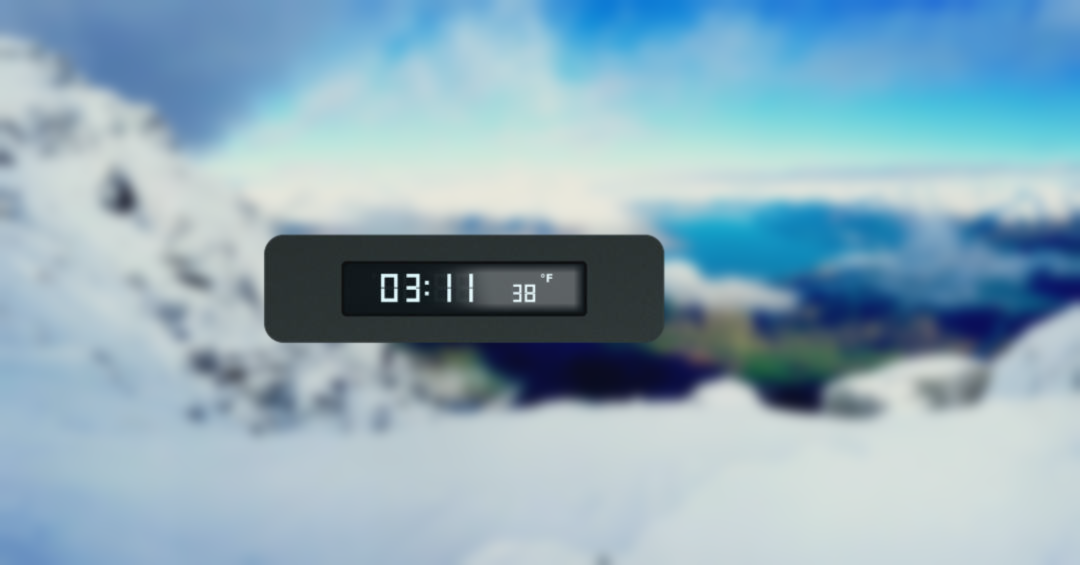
3:11
